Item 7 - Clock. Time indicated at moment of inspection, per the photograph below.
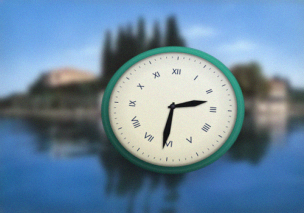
2:31
